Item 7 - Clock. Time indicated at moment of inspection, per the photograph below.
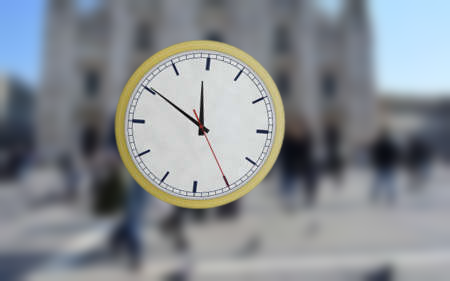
11:50:25
